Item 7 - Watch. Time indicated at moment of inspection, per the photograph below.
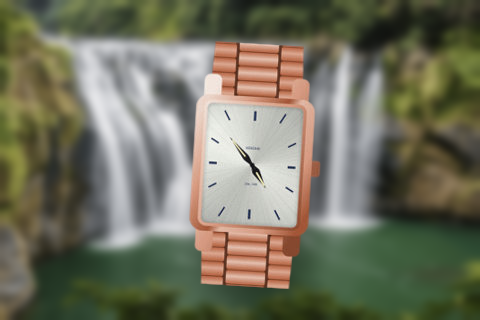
4:53
